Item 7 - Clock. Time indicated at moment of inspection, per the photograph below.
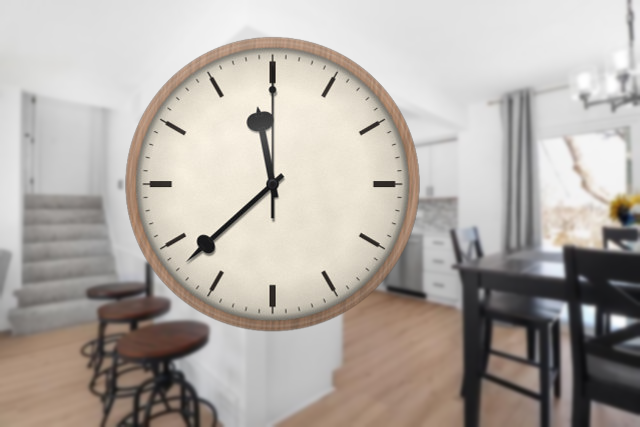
11:38:00
